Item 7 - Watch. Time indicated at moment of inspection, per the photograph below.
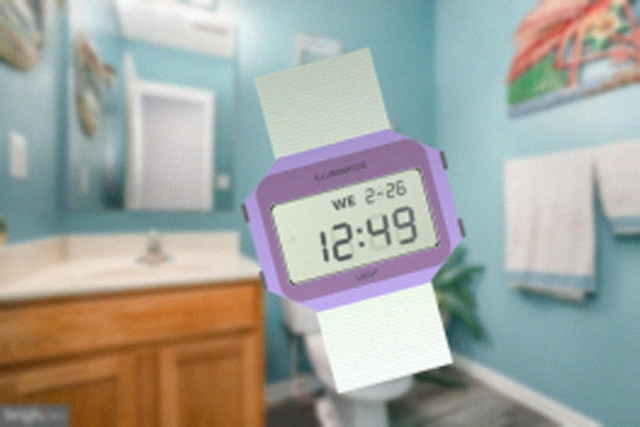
12:49
